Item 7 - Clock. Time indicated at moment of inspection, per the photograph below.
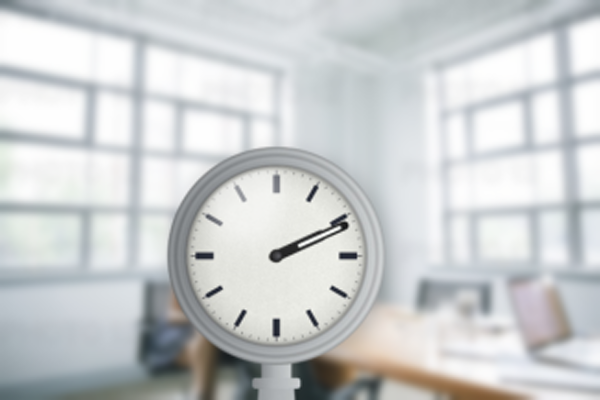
2:11
